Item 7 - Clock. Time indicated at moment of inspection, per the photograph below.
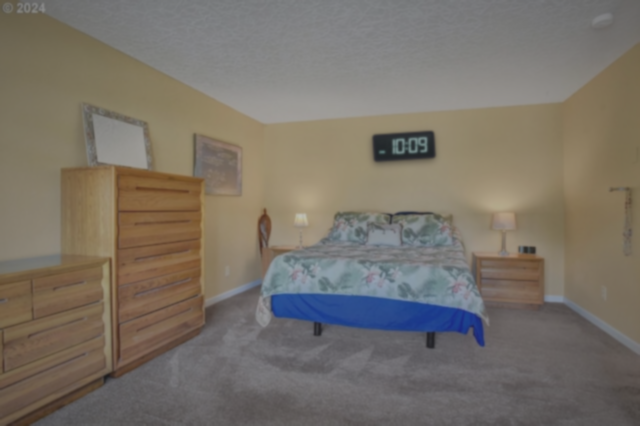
10:09
